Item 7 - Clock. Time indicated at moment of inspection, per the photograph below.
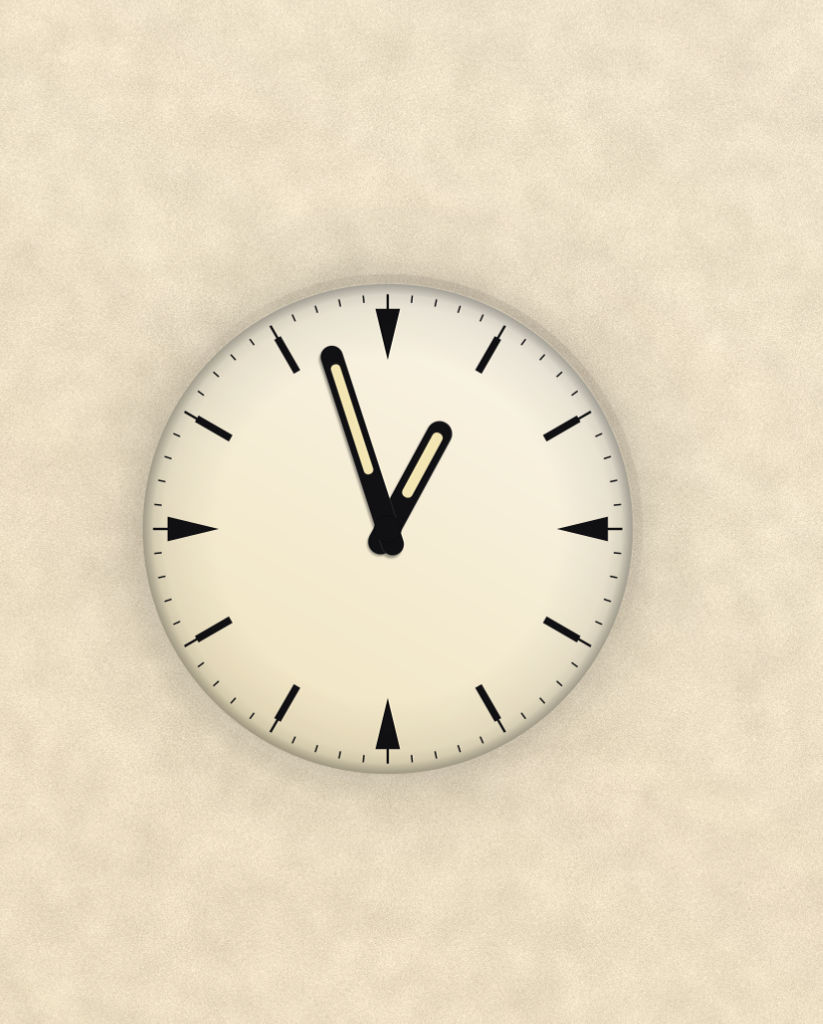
12:57
